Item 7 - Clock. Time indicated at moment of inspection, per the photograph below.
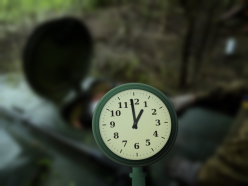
12:59
